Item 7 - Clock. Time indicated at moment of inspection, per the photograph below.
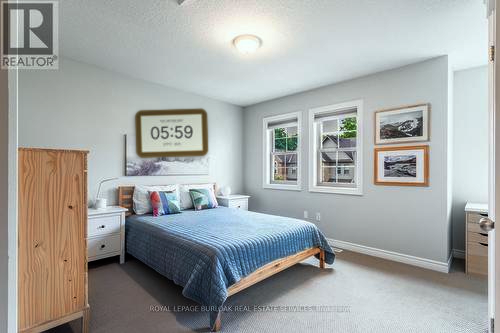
5:59
